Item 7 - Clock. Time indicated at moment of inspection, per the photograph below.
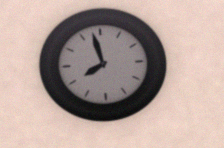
7:58
